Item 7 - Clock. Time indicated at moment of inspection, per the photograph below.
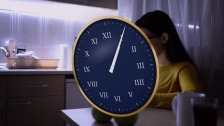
1:05
